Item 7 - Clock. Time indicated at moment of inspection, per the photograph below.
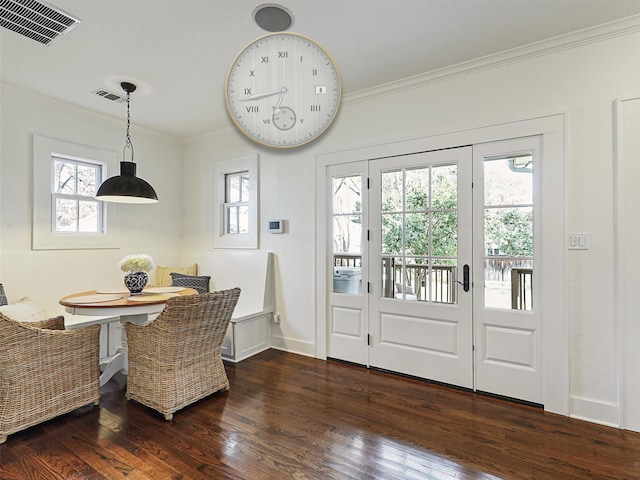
6:43
